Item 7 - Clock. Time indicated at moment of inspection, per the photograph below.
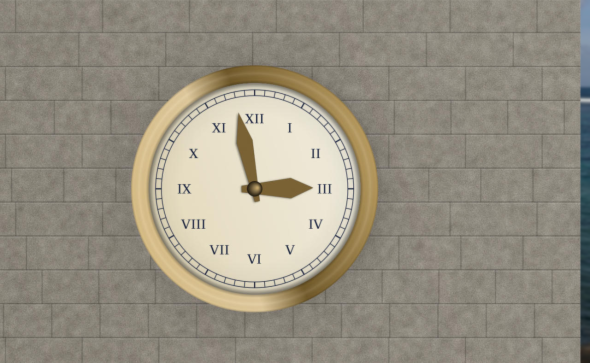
2:58
